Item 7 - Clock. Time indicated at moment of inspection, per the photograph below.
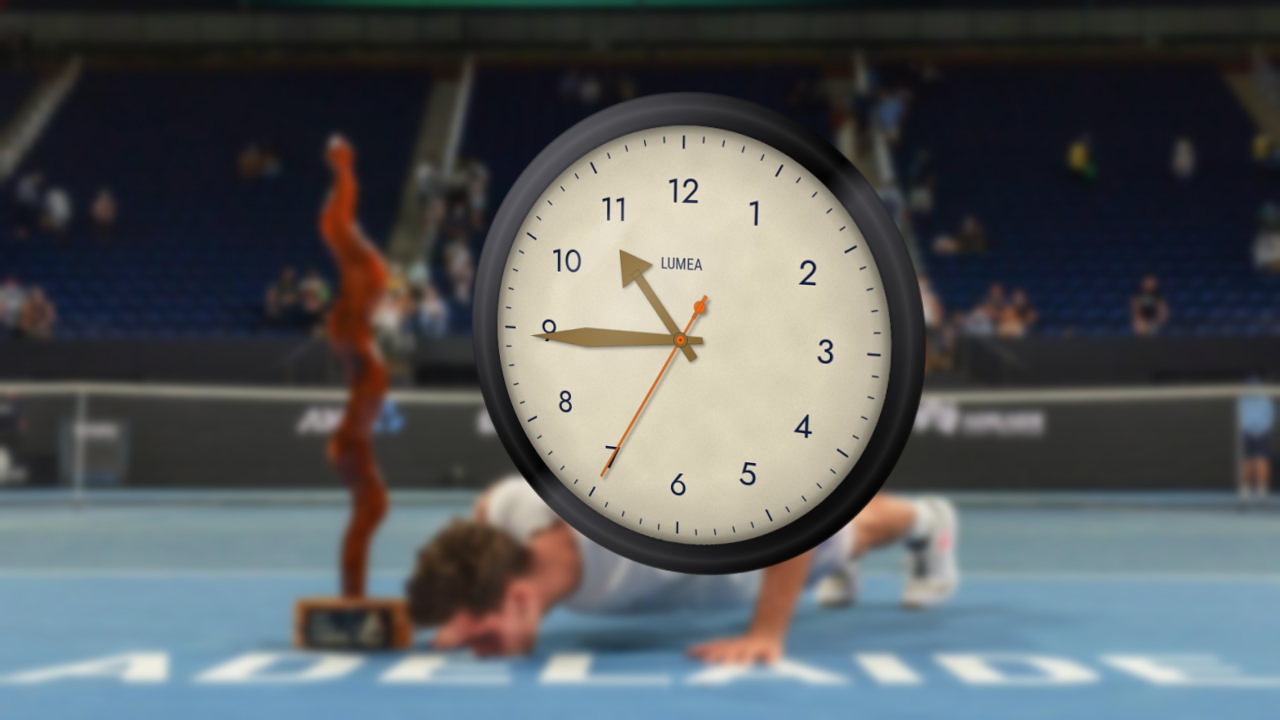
10:44:35
